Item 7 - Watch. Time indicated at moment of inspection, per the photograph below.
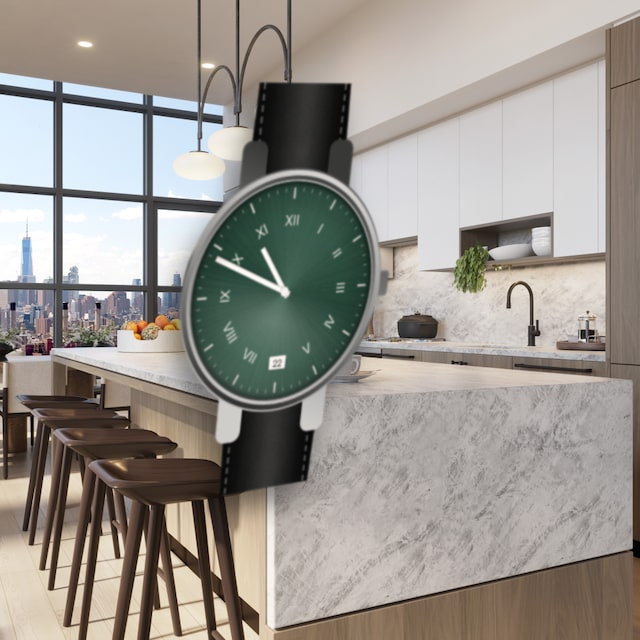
10:49
